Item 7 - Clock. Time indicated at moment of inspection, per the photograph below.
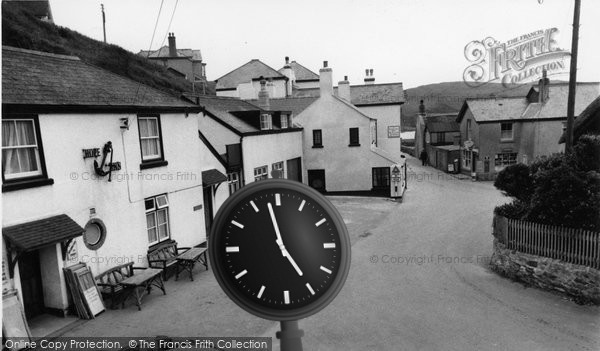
4:58
